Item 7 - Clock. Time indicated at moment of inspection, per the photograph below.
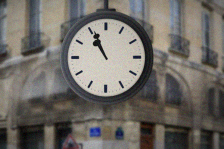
10:56
